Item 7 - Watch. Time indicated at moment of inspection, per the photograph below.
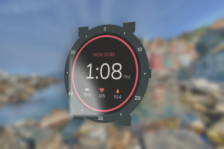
1:08
